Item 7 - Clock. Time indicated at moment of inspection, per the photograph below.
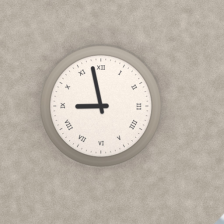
8:58
